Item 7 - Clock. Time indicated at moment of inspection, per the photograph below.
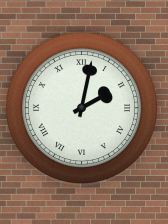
2:02
